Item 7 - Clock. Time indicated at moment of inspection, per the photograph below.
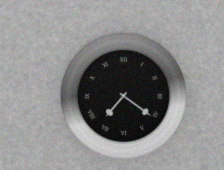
7:21
